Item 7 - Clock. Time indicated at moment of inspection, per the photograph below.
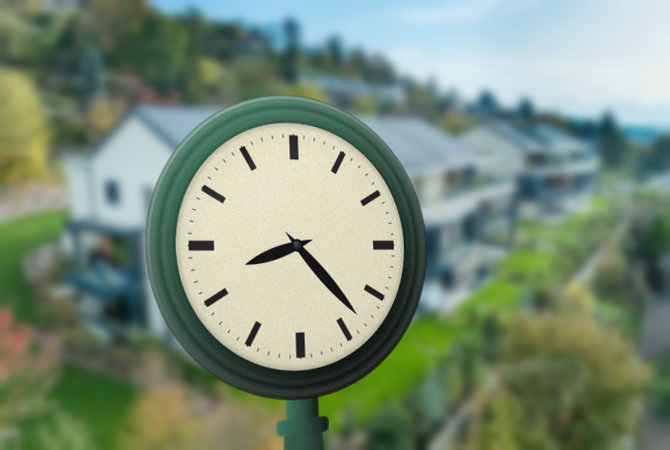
8:23
